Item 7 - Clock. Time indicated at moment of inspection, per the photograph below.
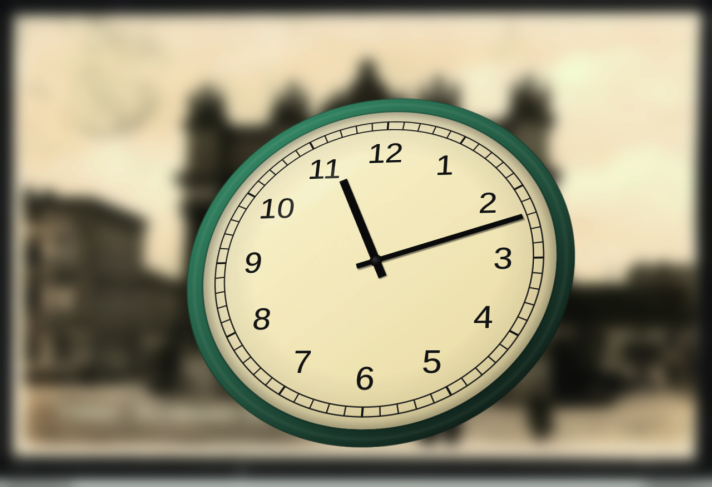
11:12
